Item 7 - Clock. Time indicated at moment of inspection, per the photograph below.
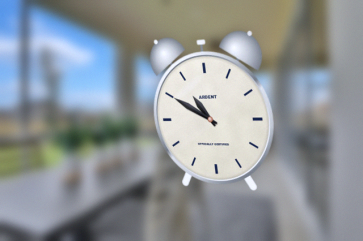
10:50
